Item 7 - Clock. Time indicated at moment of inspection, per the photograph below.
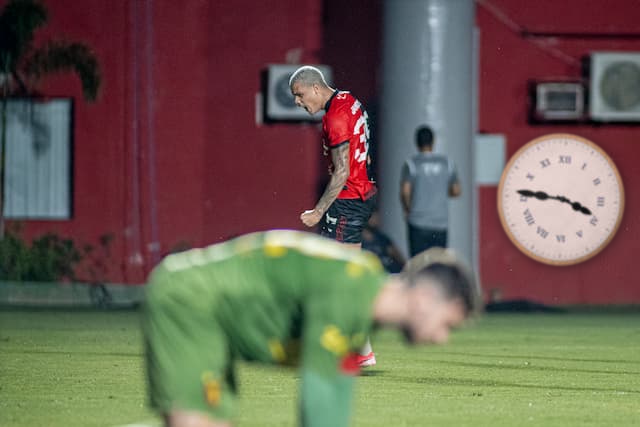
3:46
